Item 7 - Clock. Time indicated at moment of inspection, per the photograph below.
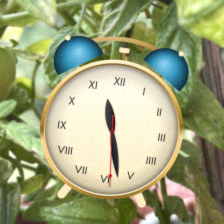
11:27:29
